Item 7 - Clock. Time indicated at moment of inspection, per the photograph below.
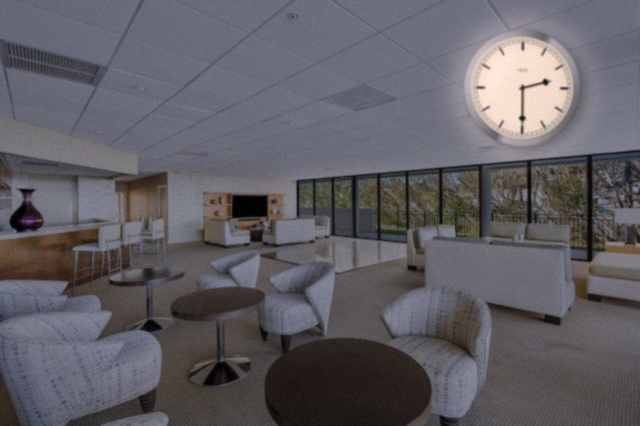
2:30
